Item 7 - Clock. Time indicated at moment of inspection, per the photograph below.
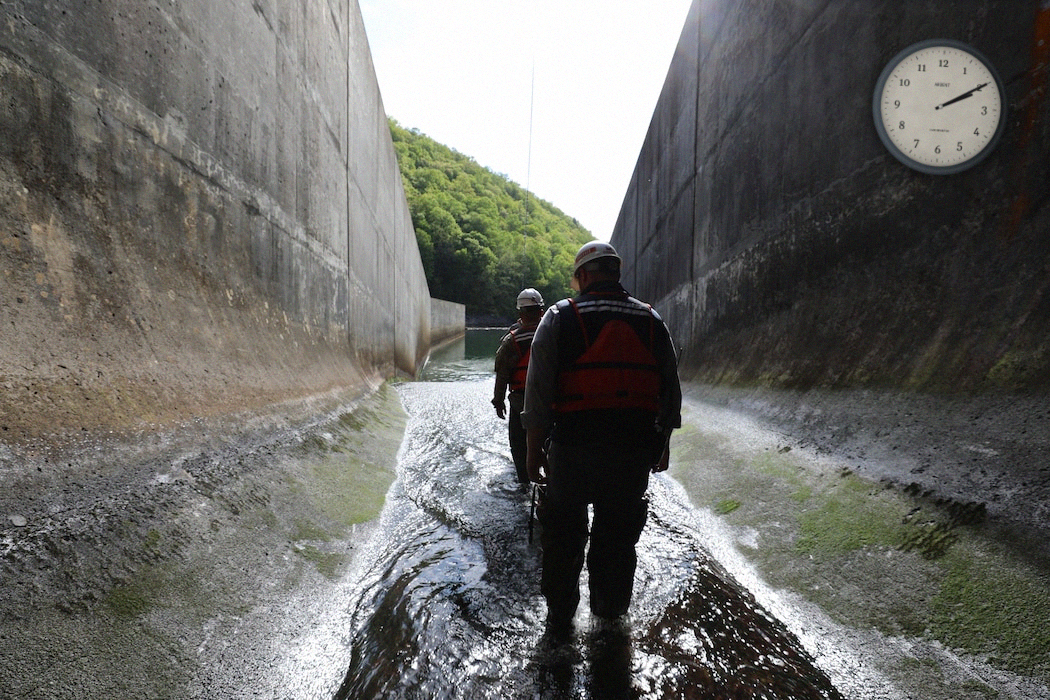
2:10
